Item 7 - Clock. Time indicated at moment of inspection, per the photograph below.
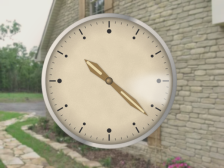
10:22
